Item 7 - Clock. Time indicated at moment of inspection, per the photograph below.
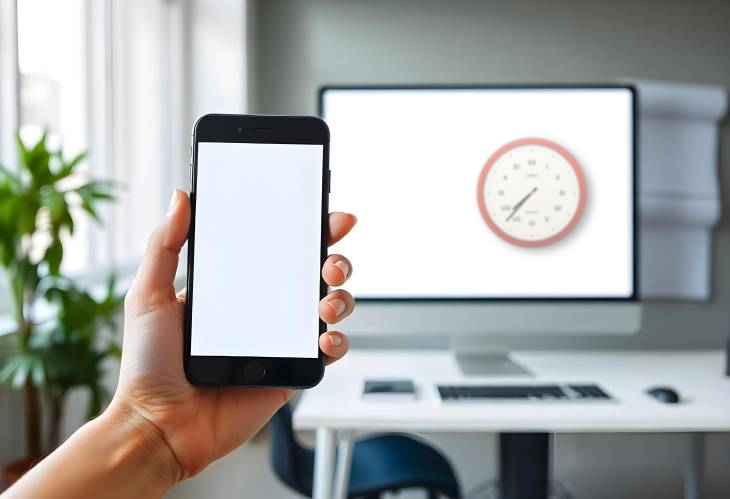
7:37
